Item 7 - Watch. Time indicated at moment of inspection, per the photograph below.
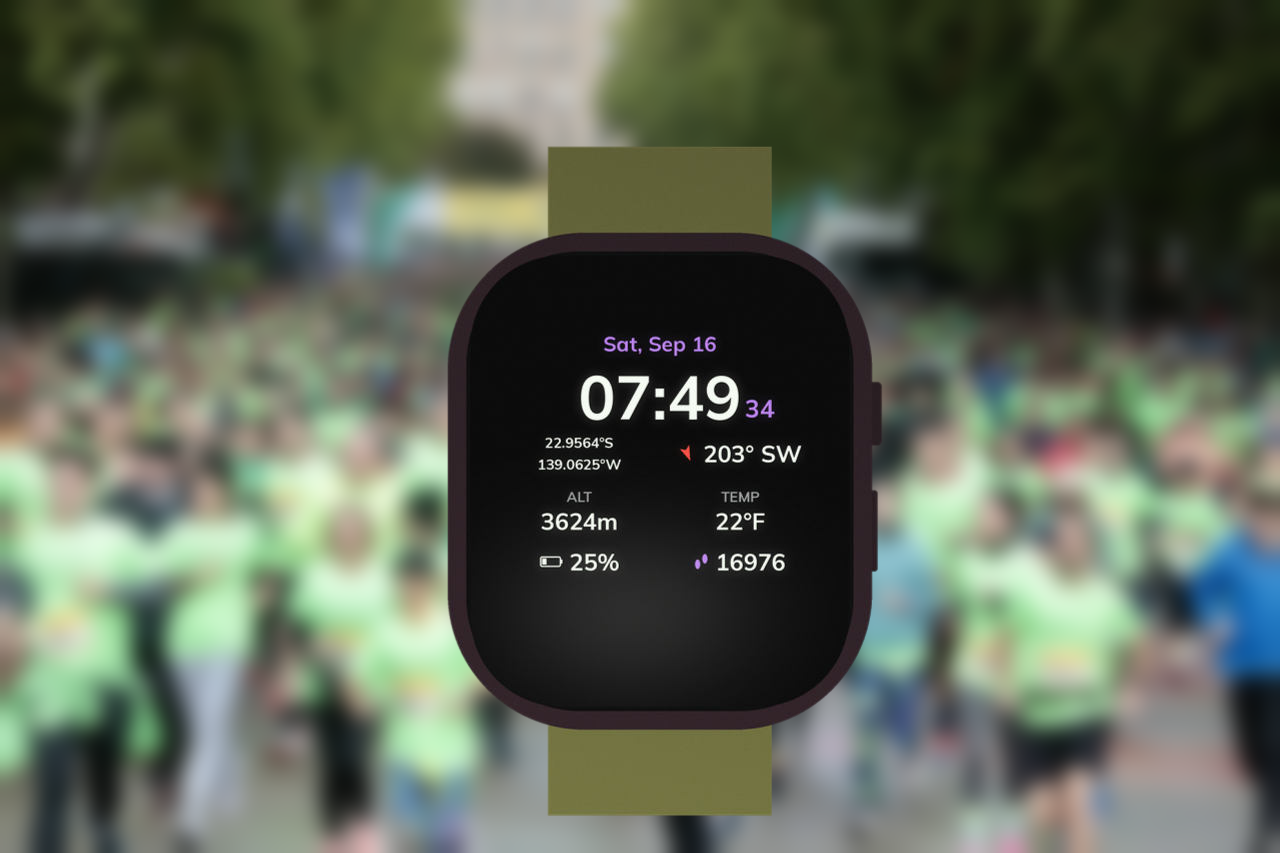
7:49:34
